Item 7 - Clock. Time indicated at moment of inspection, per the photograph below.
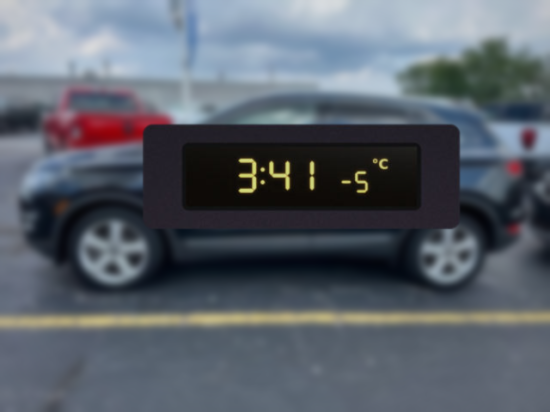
3:41
